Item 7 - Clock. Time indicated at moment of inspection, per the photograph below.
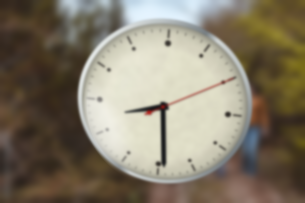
8:29:10
